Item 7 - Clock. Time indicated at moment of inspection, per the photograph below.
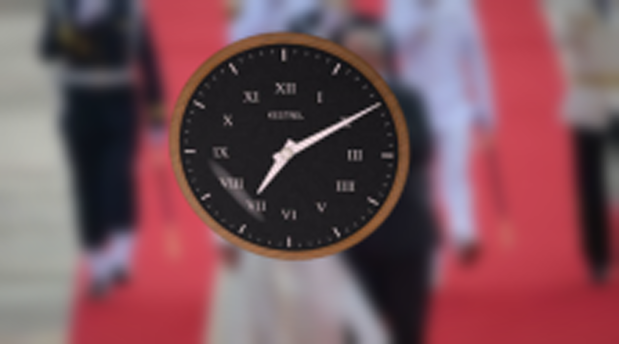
7:10
